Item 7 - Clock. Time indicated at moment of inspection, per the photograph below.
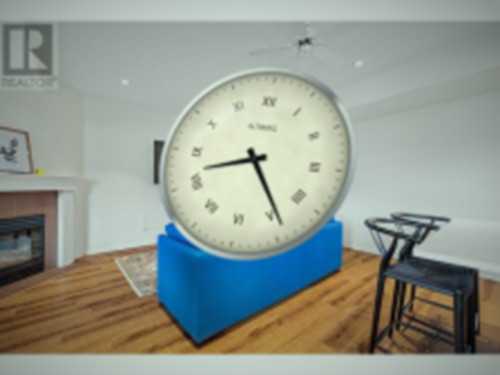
8:24
